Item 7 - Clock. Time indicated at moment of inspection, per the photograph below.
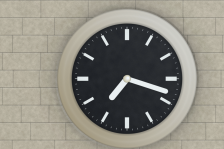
7:18
